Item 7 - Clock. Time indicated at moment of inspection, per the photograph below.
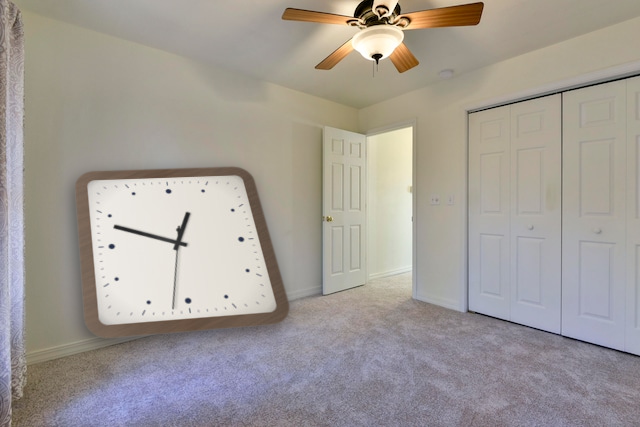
12:48:32
